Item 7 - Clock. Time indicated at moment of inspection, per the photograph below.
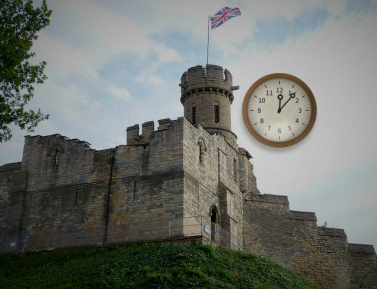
12:07
